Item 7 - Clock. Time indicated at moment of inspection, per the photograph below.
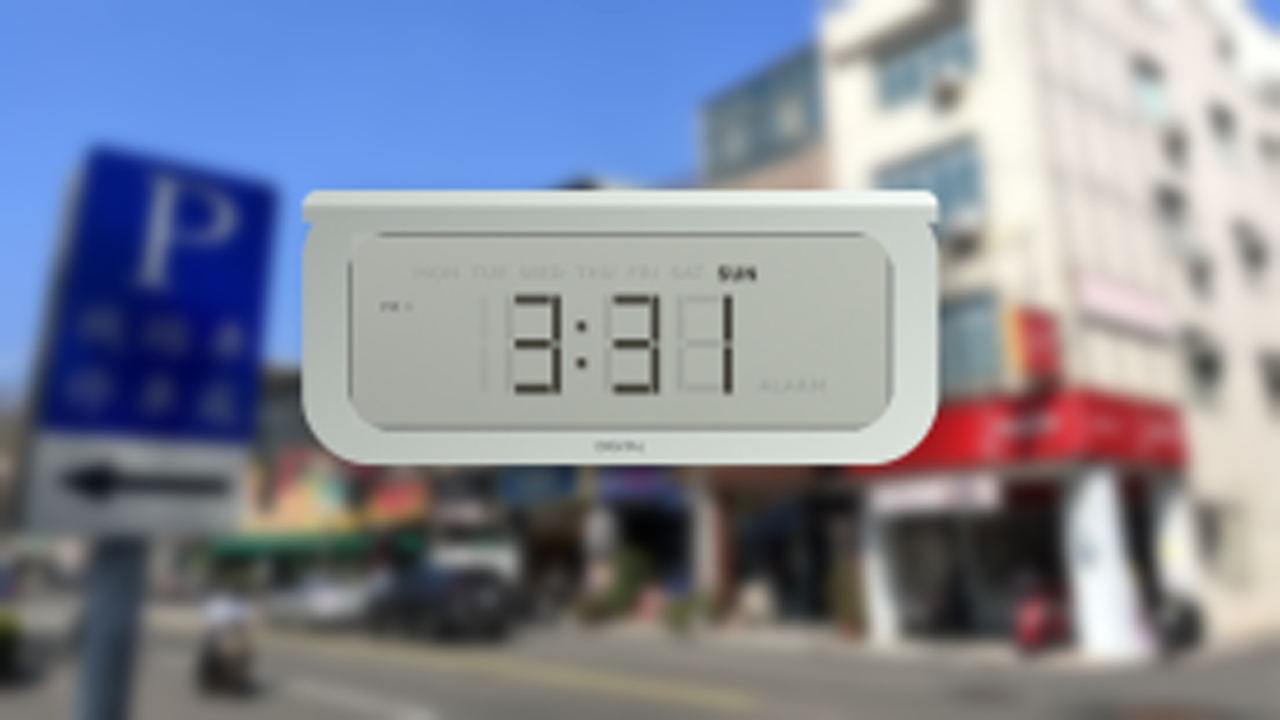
3:31
